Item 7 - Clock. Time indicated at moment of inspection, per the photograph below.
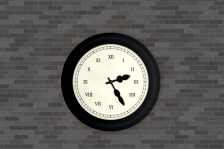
2:25
